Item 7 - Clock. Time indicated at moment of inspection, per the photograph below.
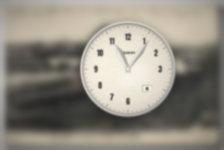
11:06
